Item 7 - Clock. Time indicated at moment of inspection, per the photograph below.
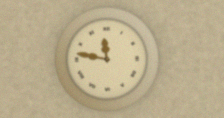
11:47
